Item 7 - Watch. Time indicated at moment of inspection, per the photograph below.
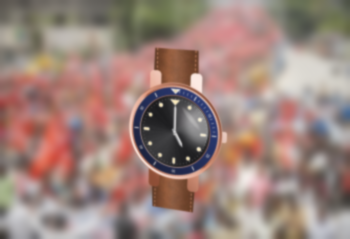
5:00
